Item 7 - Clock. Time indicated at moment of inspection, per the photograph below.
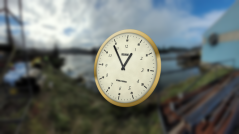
12:54
